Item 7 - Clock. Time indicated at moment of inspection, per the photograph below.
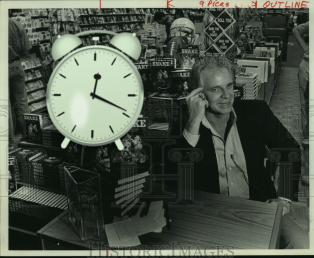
12:19
